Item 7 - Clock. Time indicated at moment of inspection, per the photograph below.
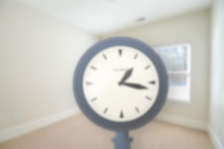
1:17
